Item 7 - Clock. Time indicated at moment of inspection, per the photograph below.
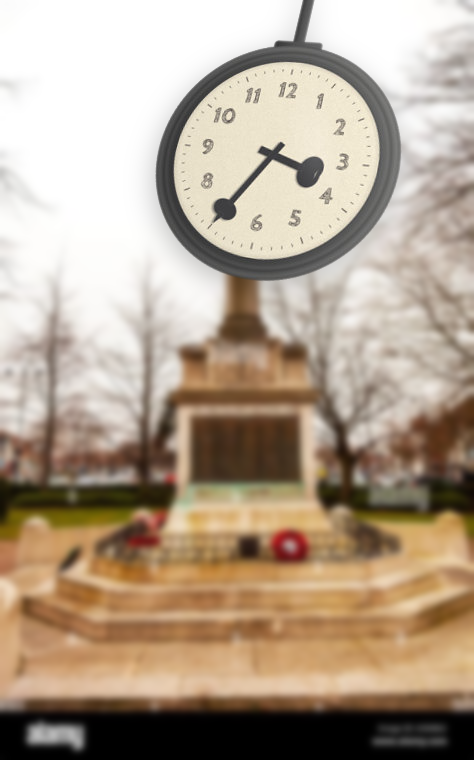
3:35
